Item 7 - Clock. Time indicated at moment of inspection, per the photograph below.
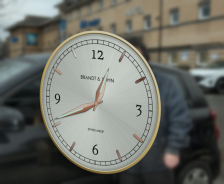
12:41
